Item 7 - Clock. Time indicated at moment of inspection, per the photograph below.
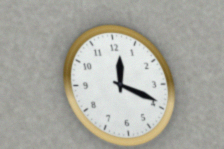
12:19
